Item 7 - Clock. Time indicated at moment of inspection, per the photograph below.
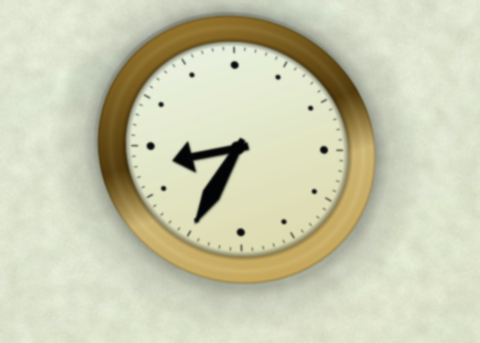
8:35
